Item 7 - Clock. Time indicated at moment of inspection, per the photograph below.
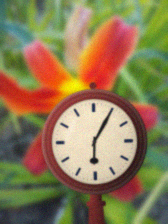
6:05
